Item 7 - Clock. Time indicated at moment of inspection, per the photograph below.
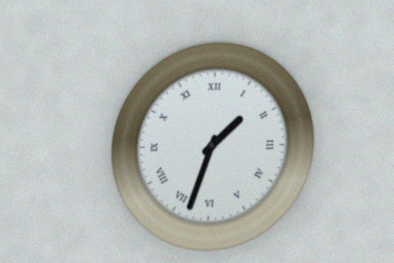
1:33
